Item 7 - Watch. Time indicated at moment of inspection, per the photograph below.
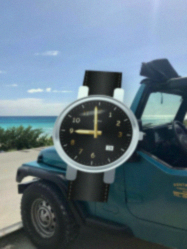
8:59
